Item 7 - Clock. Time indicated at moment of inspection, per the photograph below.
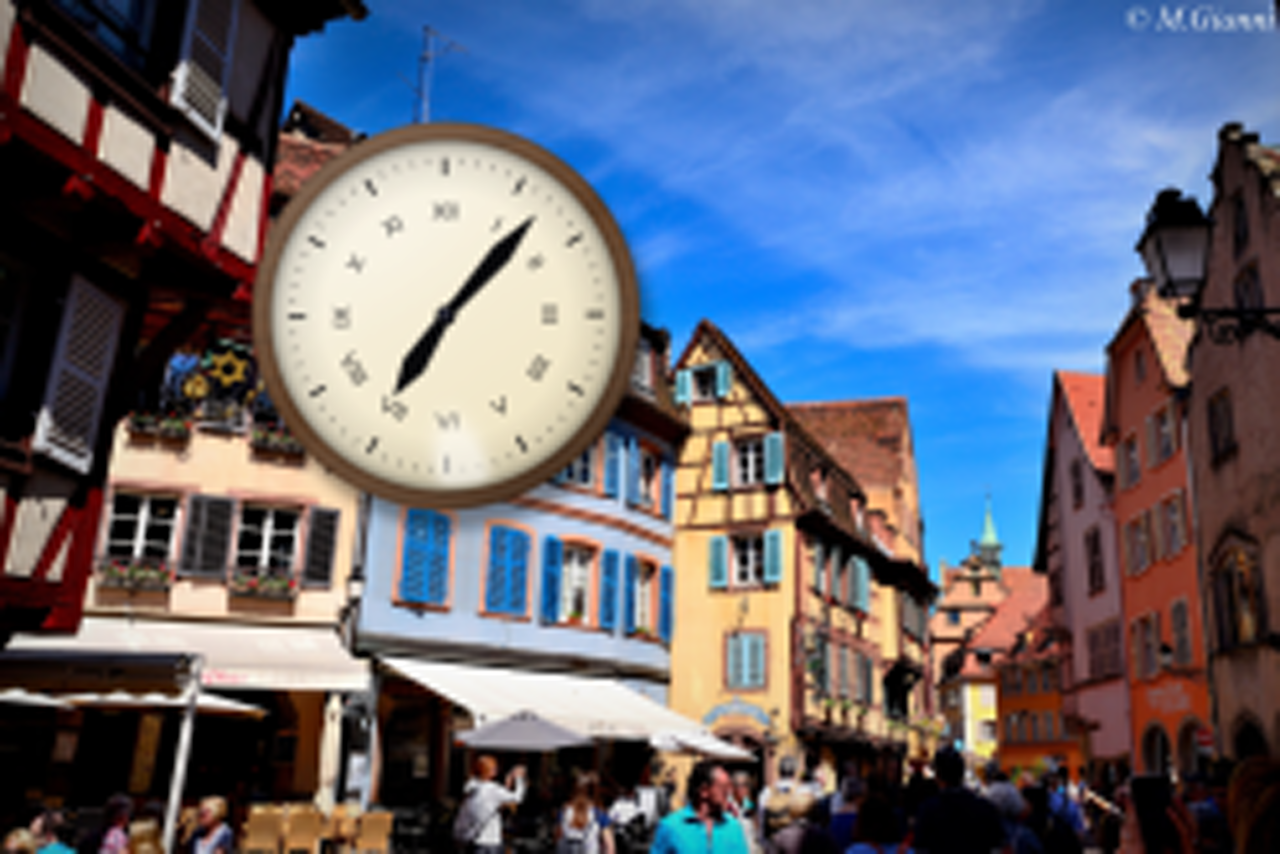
7:07
